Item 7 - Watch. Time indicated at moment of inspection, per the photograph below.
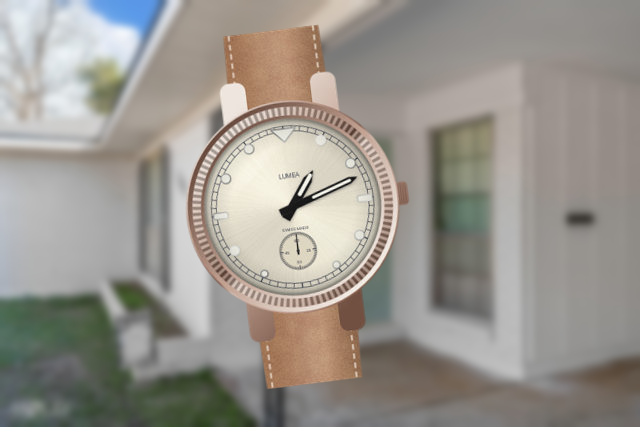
1:12
